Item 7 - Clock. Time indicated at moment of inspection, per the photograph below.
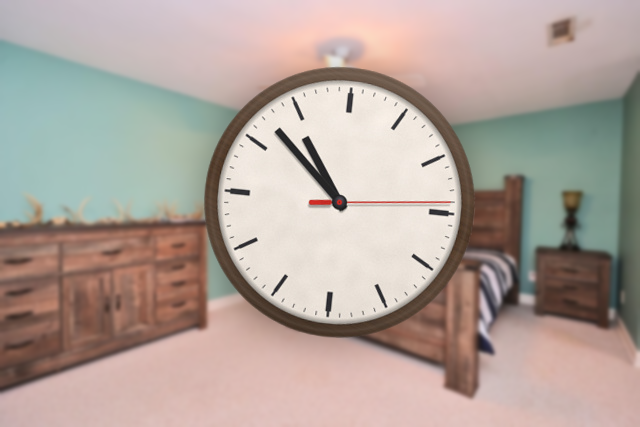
10:52:14
